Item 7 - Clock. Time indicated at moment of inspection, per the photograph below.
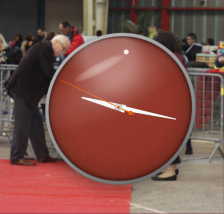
9:15:48
